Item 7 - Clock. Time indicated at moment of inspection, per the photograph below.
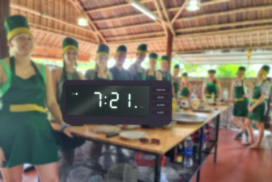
7:21
